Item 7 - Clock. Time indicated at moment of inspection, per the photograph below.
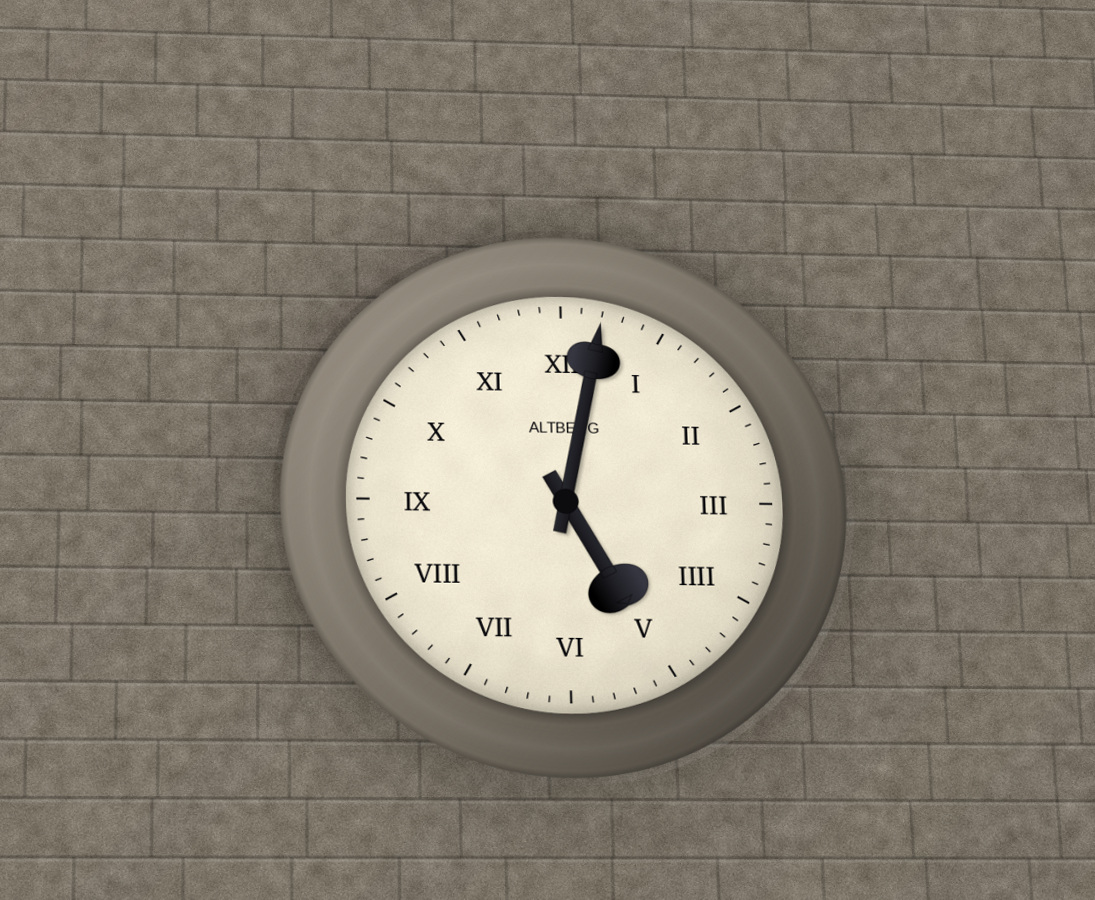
5:02
